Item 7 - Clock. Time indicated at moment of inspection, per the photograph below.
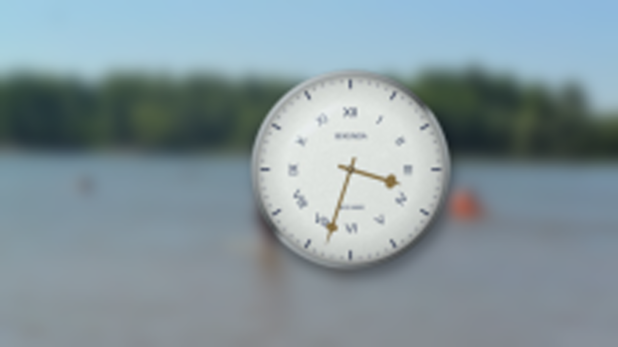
3:33
